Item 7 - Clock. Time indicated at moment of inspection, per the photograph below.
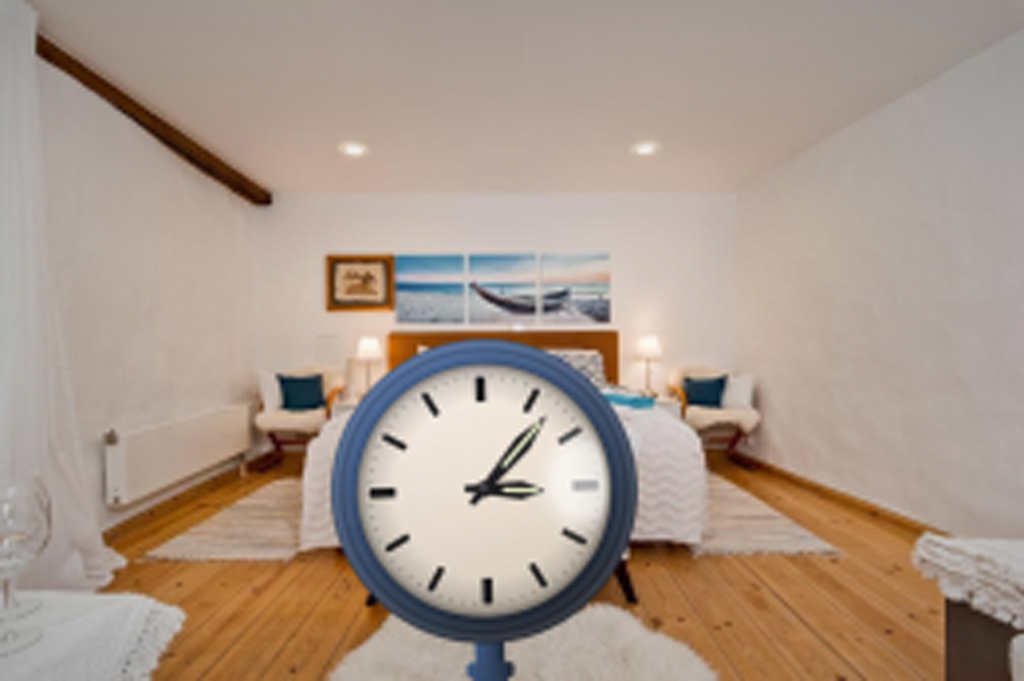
3:07
